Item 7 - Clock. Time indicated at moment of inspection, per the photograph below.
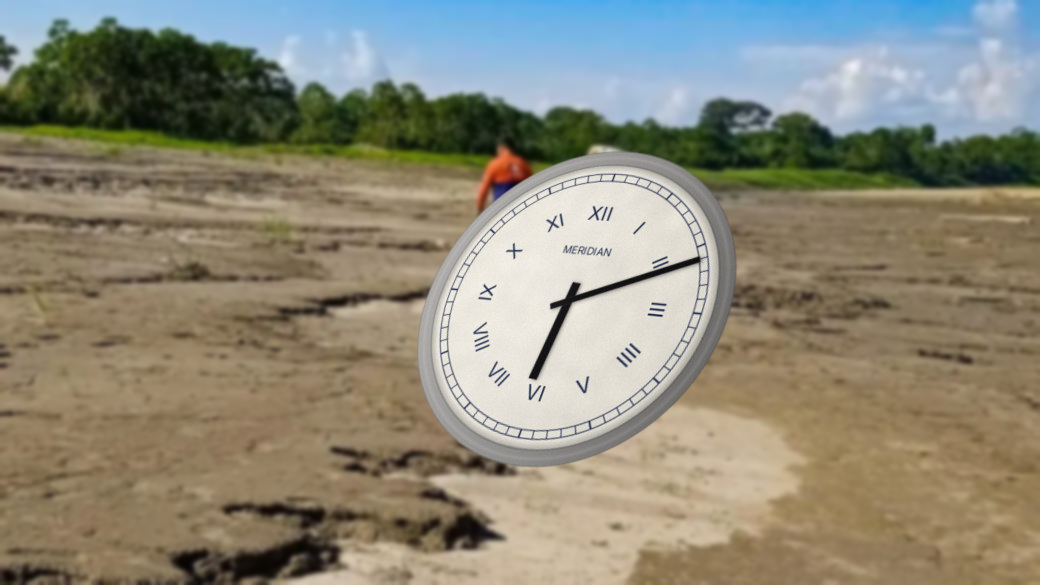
6:11
